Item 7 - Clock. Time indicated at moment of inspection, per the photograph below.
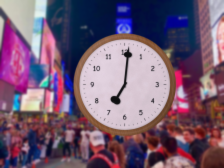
7:01
